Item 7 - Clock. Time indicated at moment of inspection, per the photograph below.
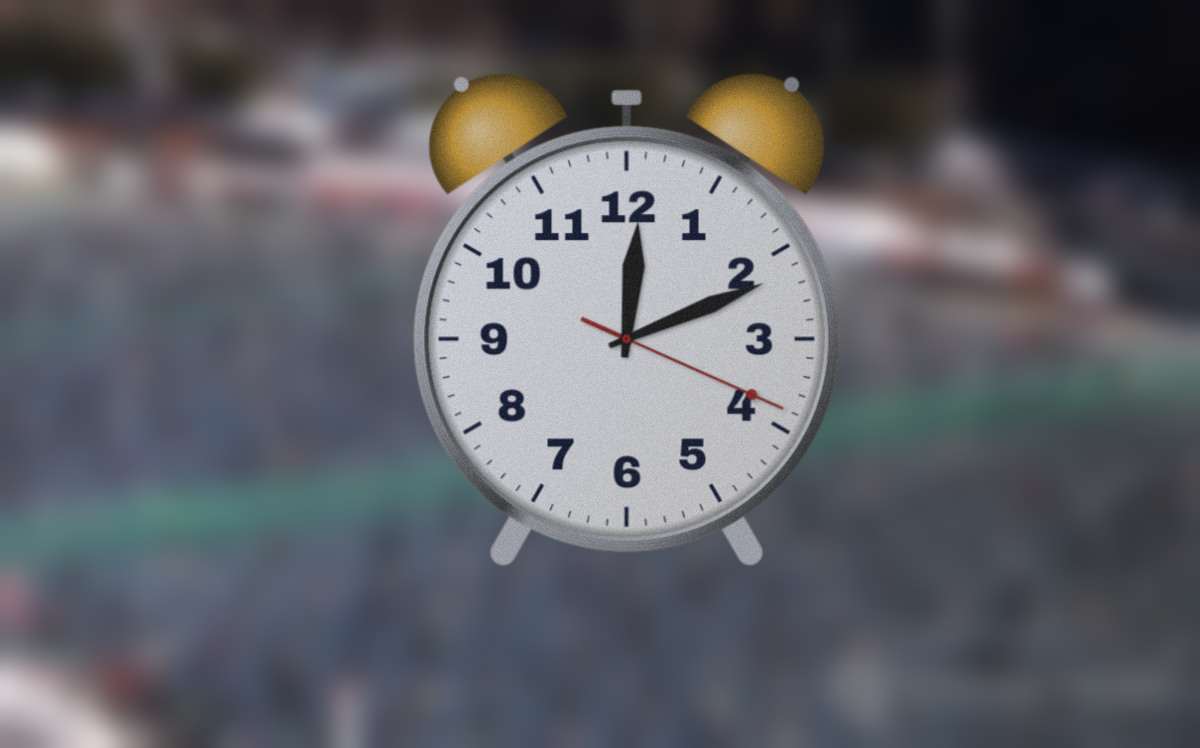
12:11:19
